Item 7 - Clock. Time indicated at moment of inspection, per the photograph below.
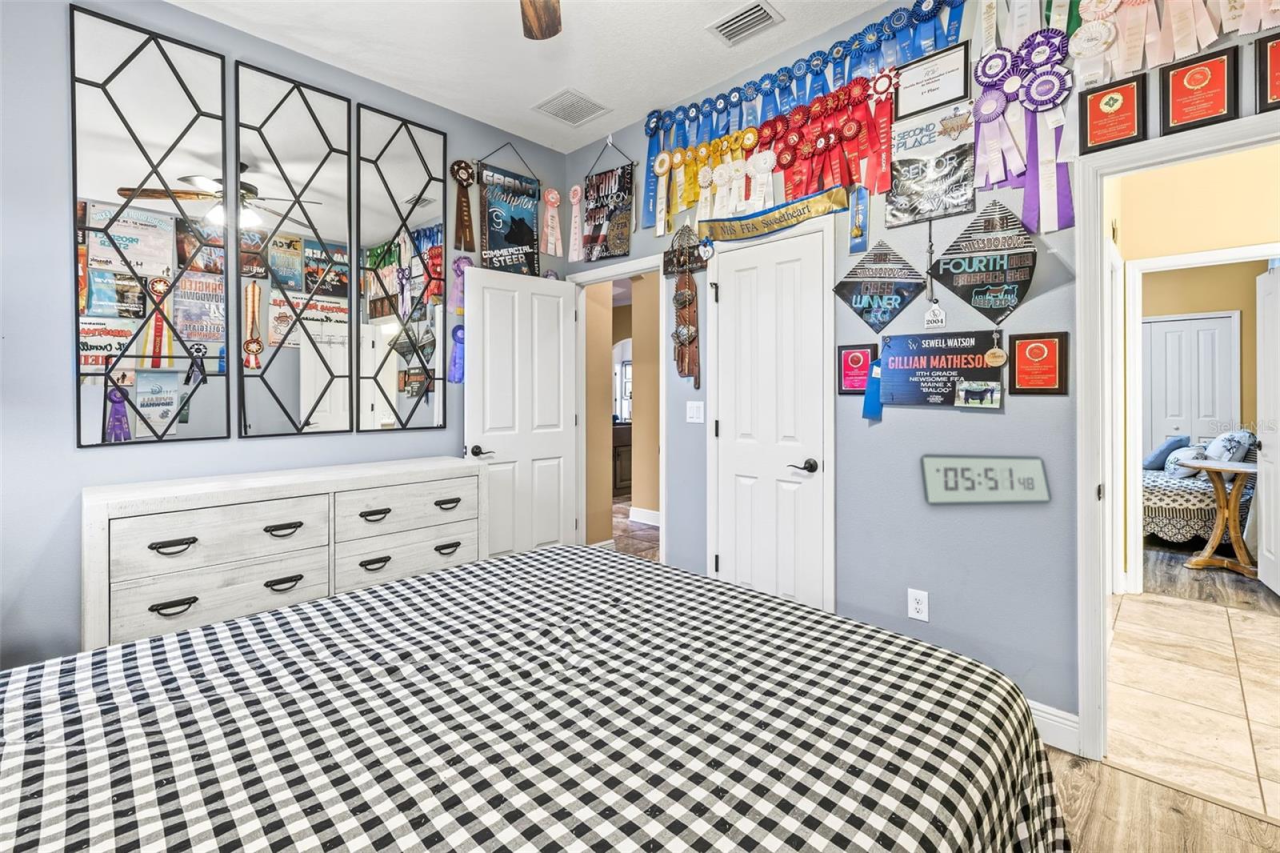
5:51:48
